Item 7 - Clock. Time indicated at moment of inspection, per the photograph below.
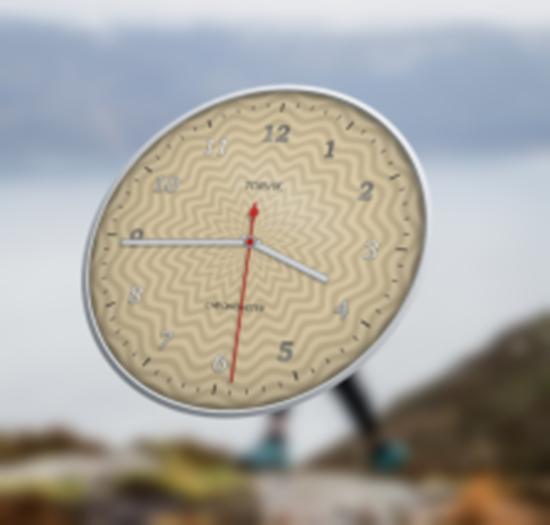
3:44:29
